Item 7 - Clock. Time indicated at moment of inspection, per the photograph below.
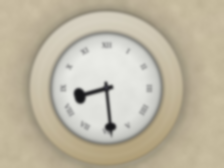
8:29
